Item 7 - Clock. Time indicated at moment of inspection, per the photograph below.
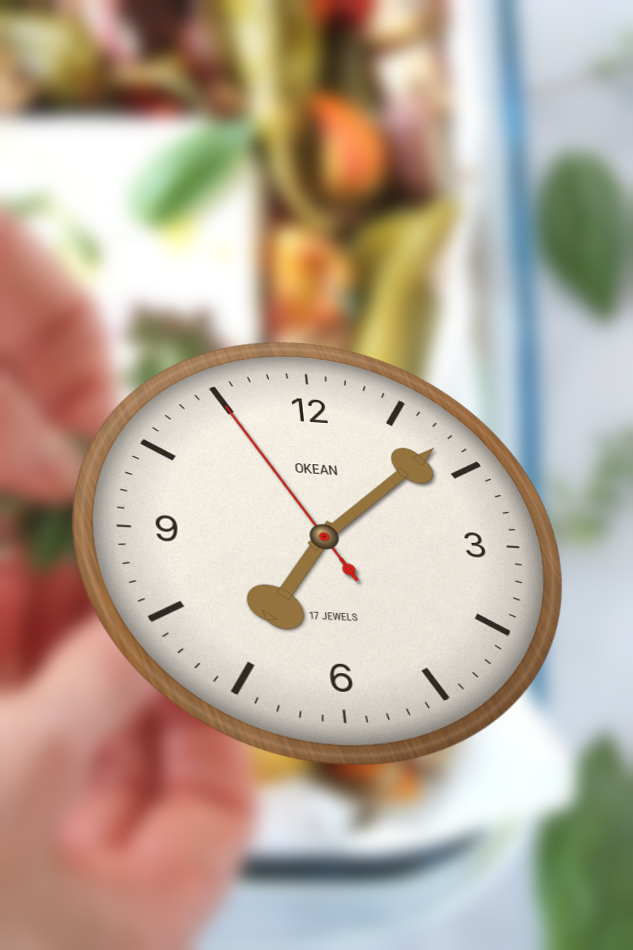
7:07:55
